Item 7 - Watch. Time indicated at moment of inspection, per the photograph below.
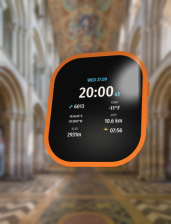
20:00
